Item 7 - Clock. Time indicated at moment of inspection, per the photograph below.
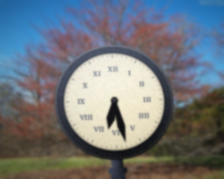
6:28
